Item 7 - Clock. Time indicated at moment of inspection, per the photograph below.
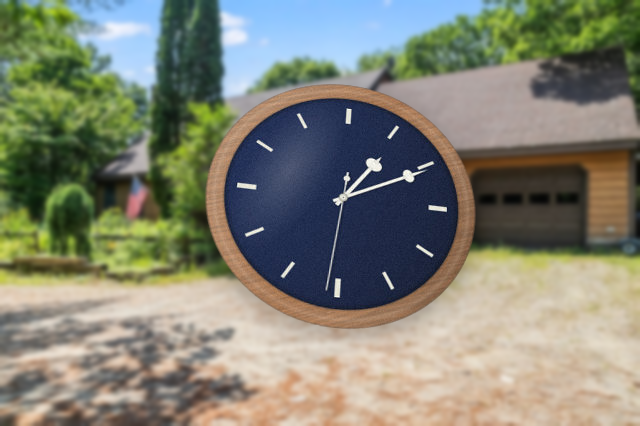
1:10:31
